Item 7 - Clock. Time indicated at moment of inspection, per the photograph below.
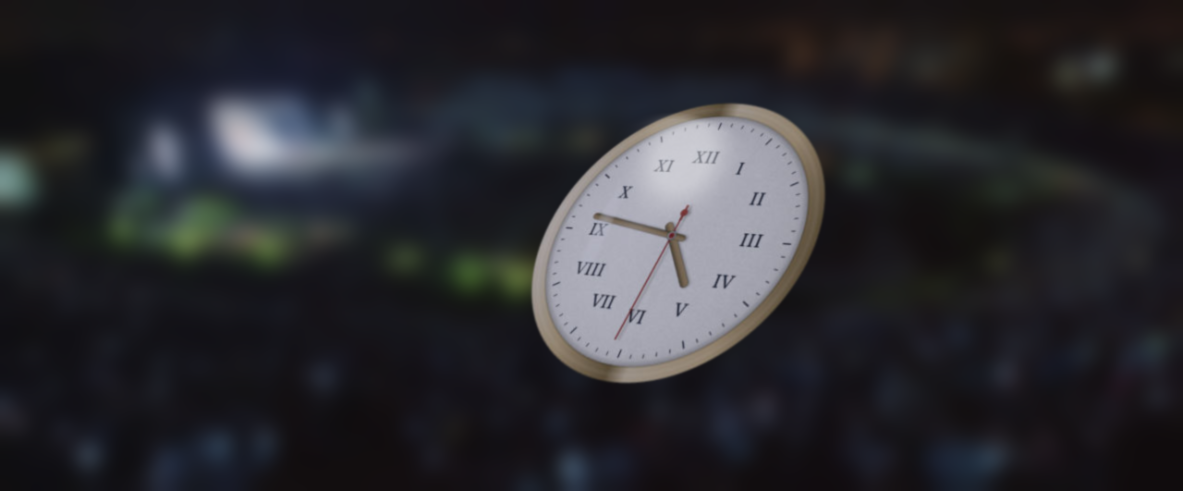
4:46:31
